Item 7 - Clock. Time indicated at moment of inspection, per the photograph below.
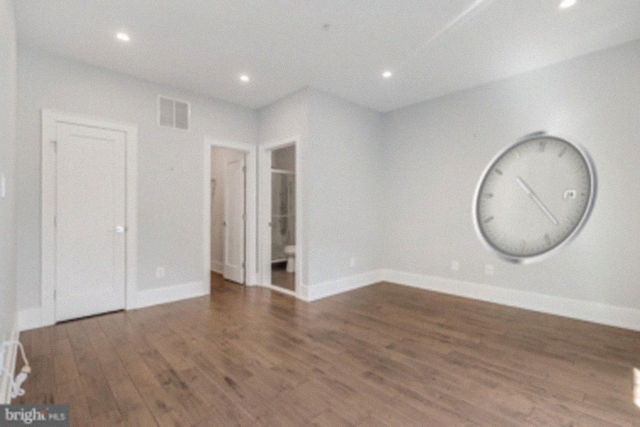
10:22
